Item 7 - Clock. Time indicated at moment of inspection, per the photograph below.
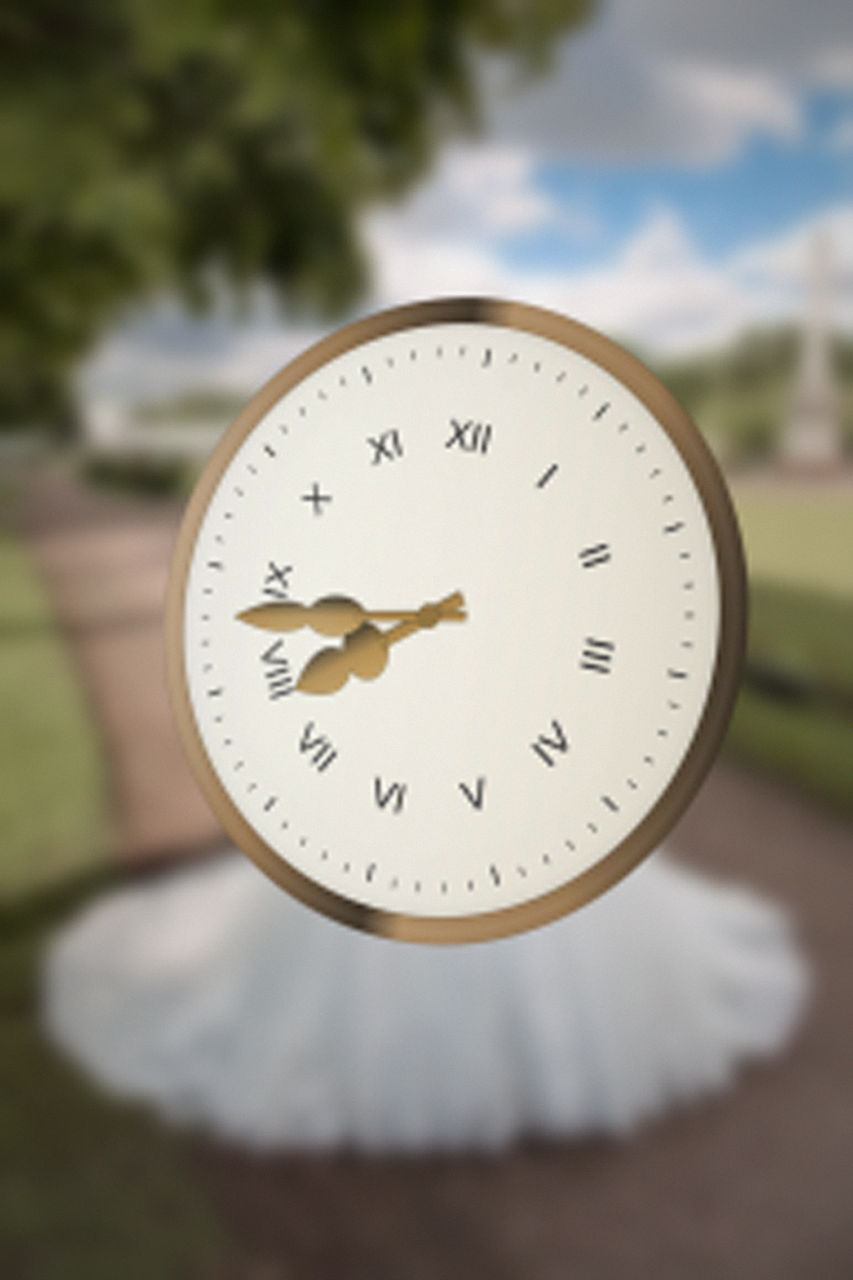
7:43
